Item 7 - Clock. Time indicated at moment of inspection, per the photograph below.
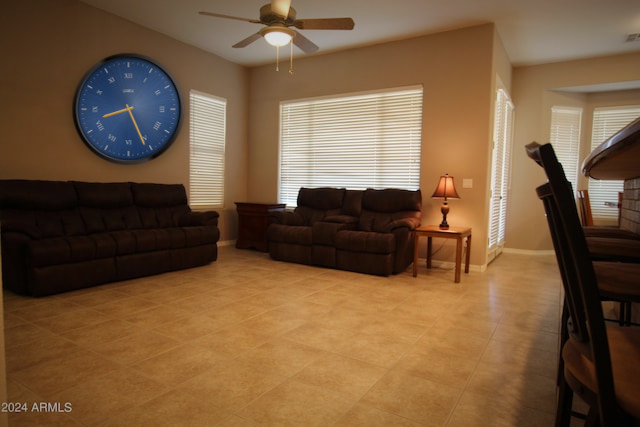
8:26
